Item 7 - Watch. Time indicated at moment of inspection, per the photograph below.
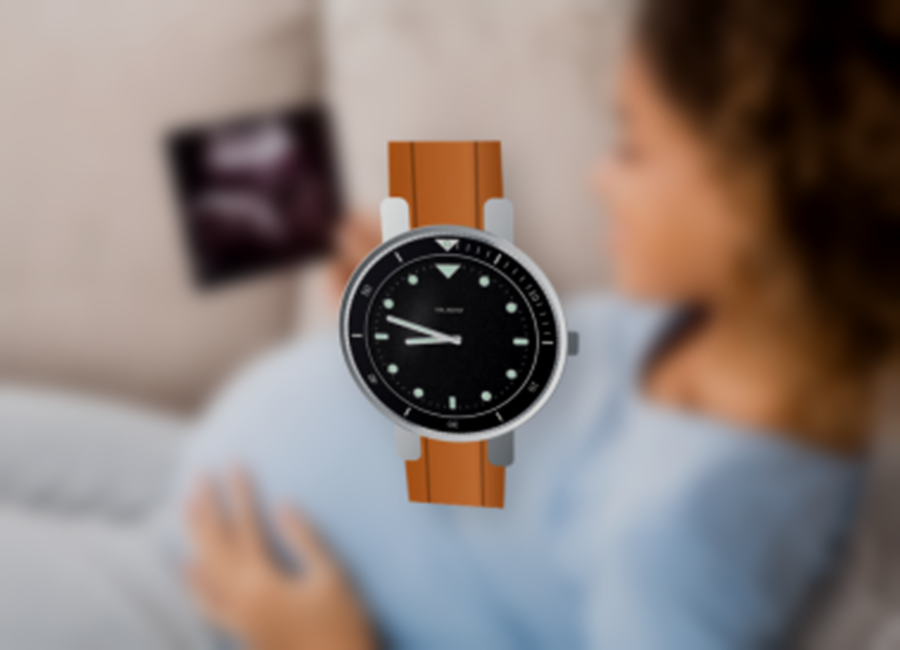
8:48
